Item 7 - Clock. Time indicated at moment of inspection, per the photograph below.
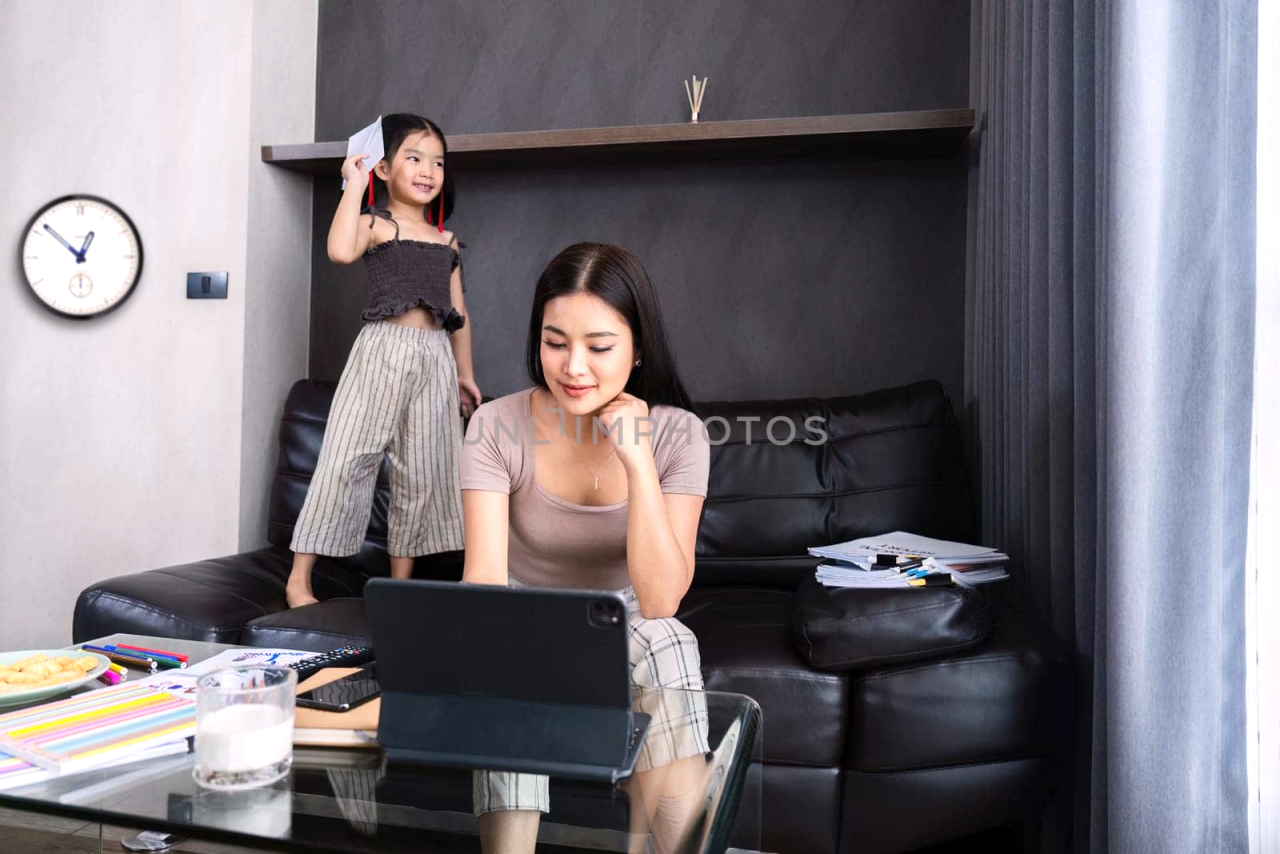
12:52
